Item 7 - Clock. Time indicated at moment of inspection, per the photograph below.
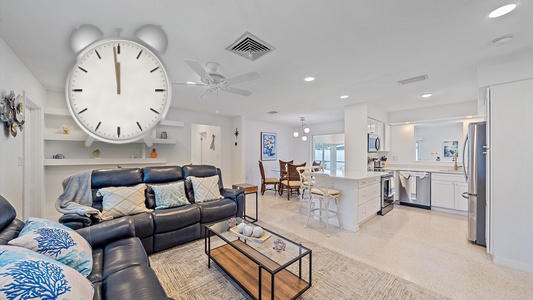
11:59
